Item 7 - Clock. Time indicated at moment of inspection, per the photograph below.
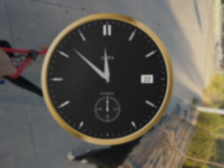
11:52
